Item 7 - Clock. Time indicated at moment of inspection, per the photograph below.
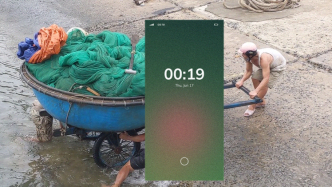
0:19
